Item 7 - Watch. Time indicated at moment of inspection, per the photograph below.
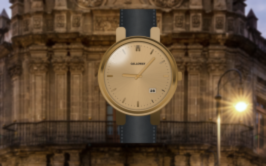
9:07
